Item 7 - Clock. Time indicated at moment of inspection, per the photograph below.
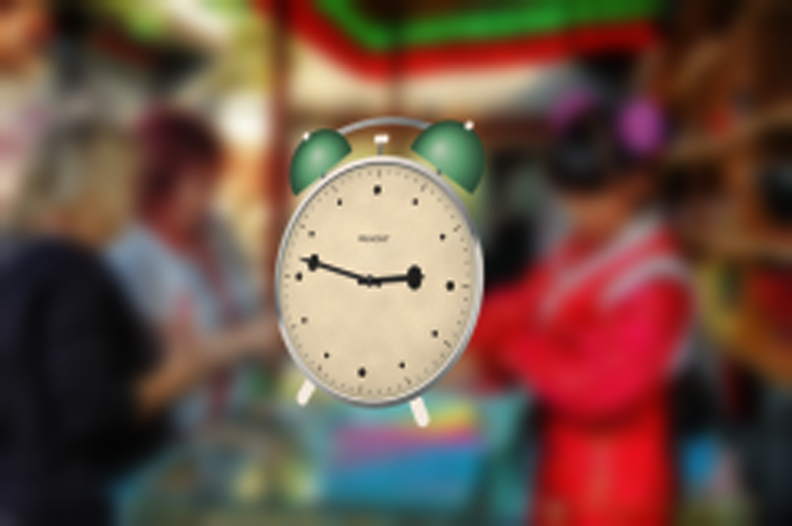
2:47
